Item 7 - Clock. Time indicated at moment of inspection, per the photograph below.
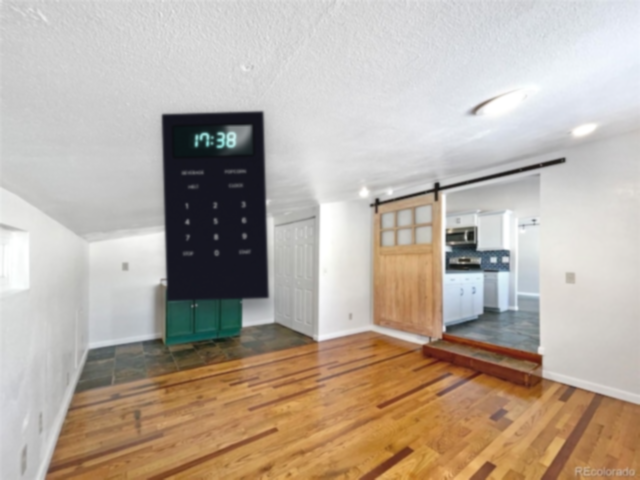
17:38
